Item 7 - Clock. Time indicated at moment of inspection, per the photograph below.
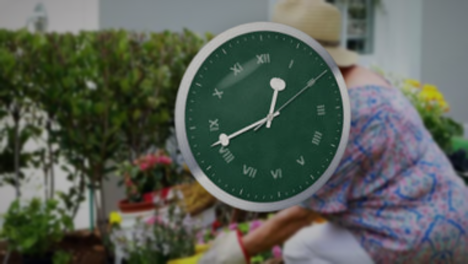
12:42:10
